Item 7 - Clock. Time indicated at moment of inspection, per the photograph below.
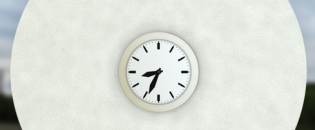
8:34
